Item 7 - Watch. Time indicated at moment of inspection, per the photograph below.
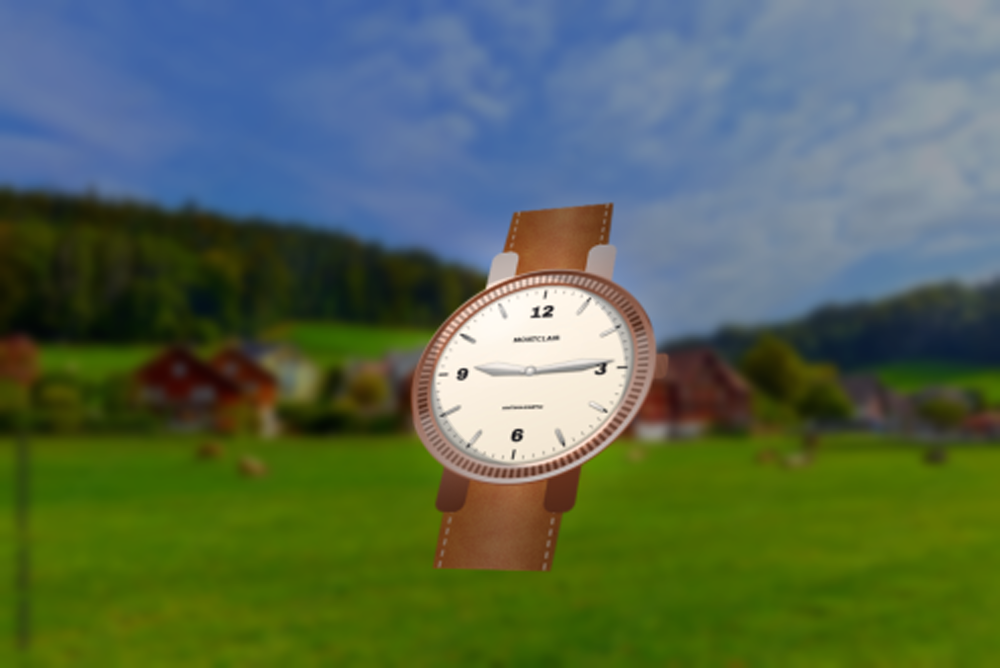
9:14
